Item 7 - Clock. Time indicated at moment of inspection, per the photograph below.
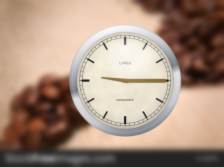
9:15
